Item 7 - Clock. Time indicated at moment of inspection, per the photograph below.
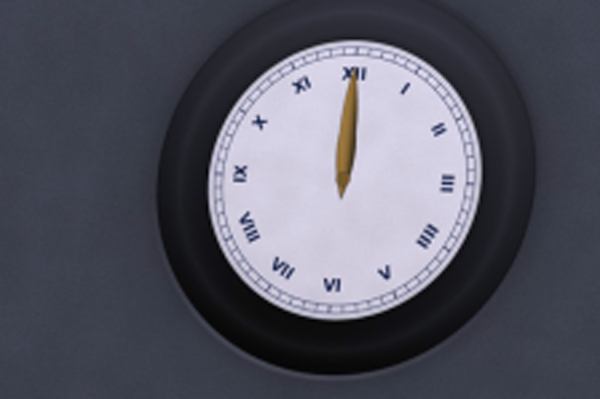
12:00
